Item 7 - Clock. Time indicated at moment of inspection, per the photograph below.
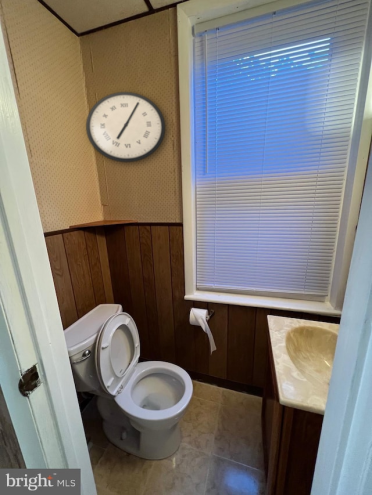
7:05
